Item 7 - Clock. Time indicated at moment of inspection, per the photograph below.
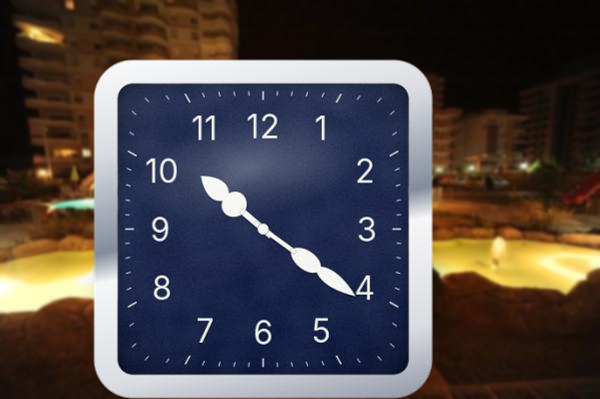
10:21
